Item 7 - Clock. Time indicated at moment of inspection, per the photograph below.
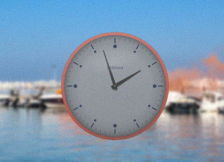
1:57
